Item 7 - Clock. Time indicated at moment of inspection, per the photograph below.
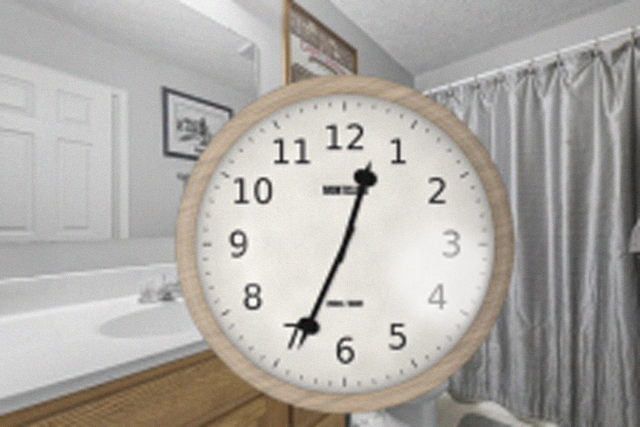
12:34
